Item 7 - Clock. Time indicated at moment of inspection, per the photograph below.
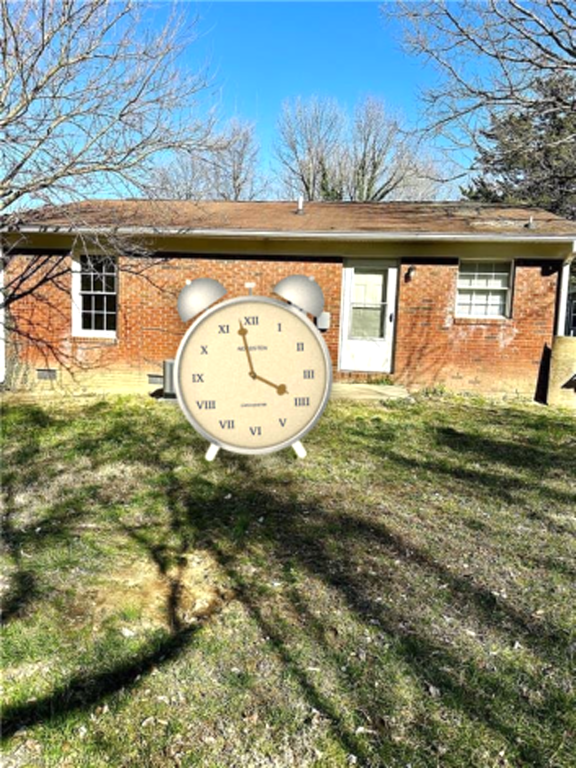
3:58
